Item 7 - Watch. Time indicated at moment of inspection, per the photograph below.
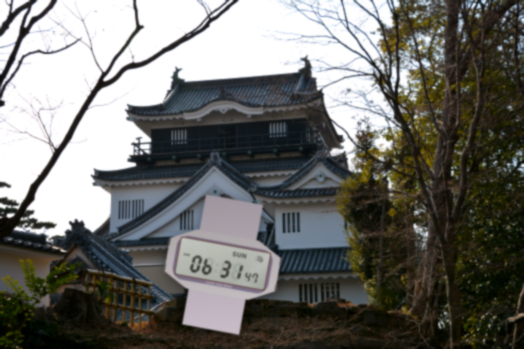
6:31:47
